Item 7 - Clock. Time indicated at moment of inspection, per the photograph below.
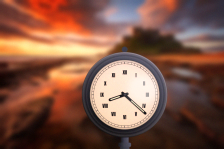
8:22
